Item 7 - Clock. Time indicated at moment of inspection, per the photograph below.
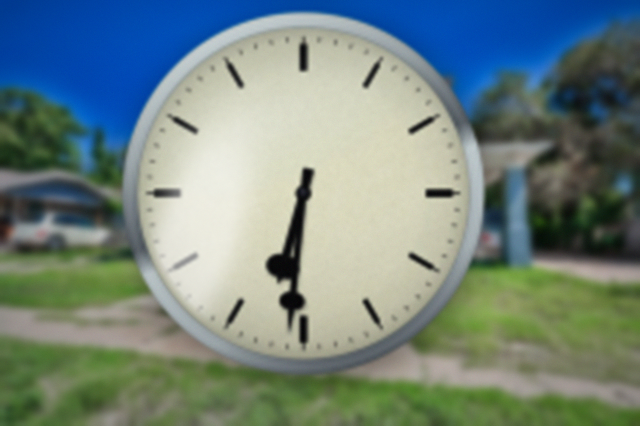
6:31
